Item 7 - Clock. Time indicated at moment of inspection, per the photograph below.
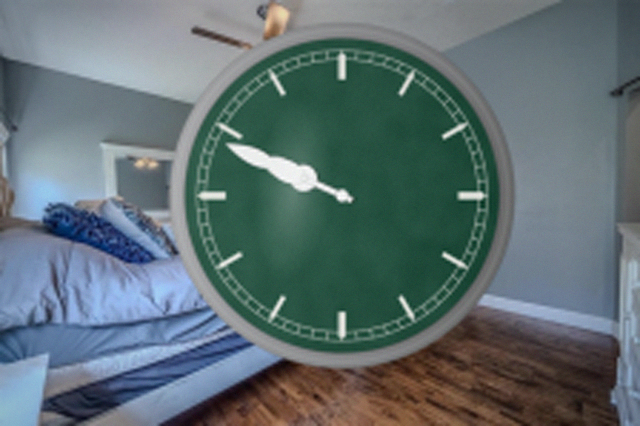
9:49
